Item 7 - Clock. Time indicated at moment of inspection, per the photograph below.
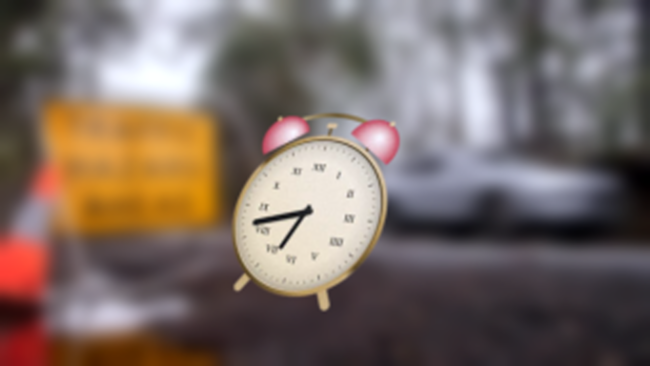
6:42
